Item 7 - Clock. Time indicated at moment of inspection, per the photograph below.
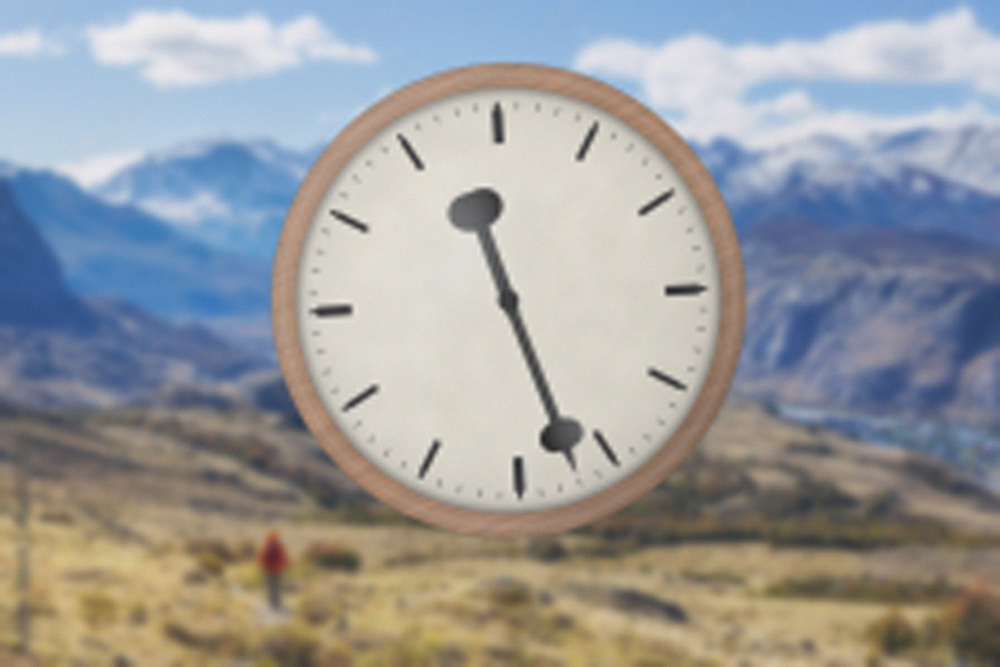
11:27
